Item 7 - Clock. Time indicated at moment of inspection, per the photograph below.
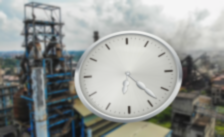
6:23
